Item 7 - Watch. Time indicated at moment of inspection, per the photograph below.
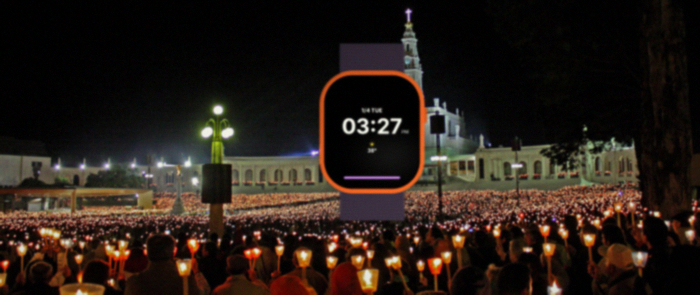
3:27
